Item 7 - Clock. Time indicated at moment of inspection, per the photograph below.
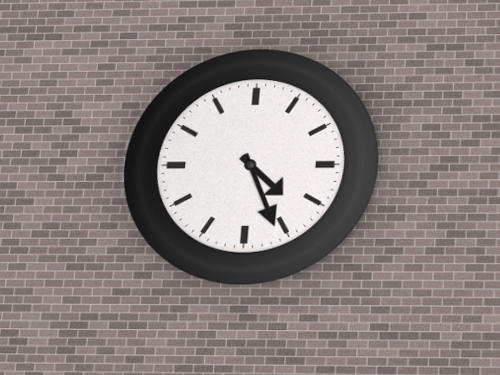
4:26
